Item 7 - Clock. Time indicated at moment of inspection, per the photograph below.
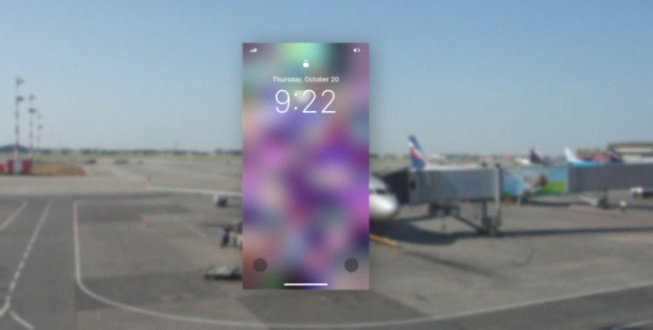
9:22
